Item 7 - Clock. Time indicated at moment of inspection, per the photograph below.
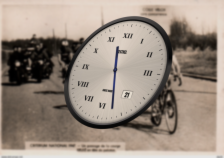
11:27
